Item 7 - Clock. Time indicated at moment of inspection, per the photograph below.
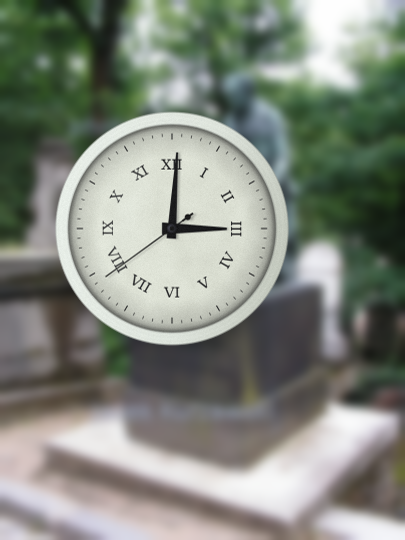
3:00:39
